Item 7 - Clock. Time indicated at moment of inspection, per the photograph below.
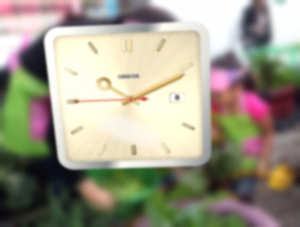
10:10:45
